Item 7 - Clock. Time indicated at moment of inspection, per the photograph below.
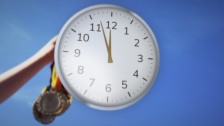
11:57
